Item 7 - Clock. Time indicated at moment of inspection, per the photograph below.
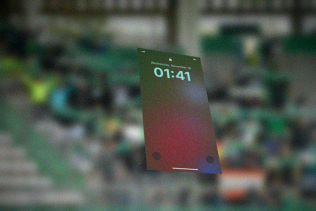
1:41
